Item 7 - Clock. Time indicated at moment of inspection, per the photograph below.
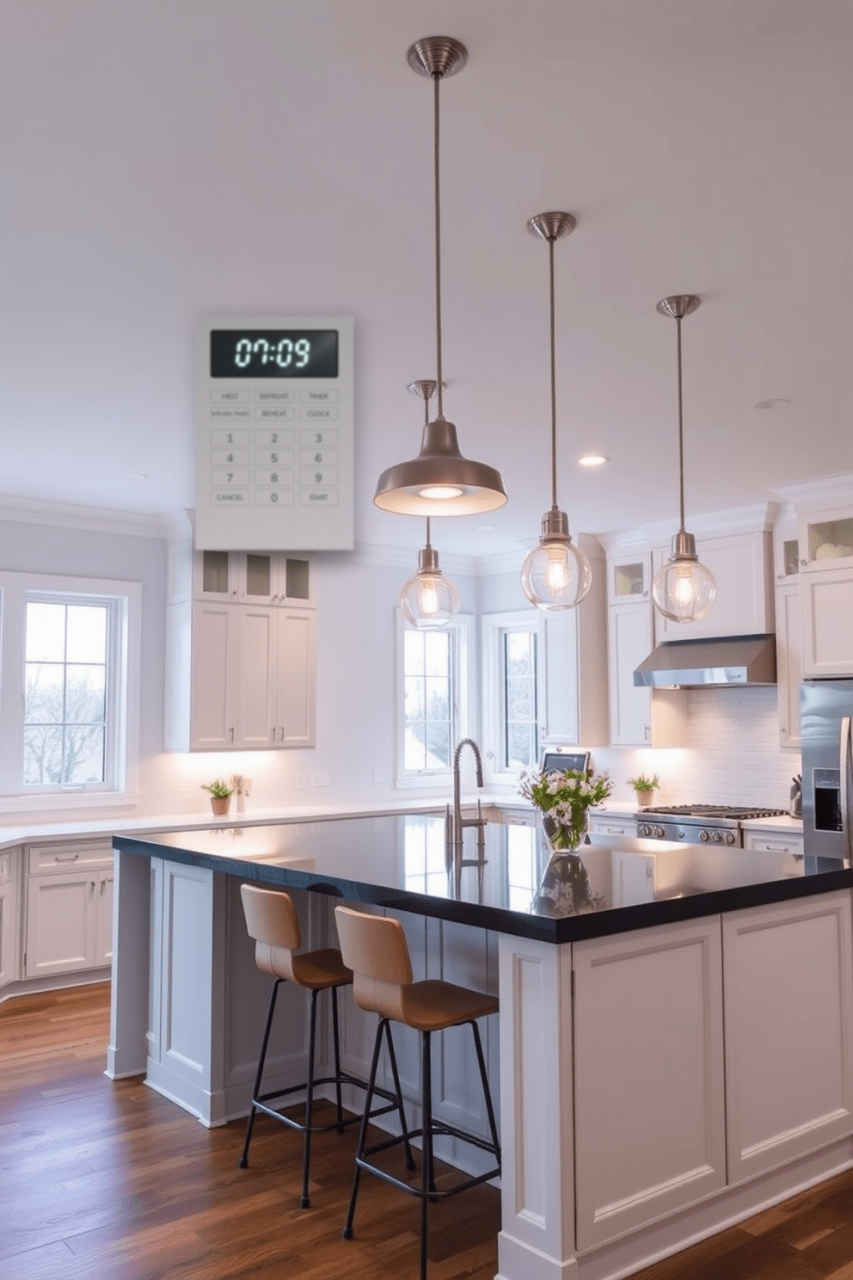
7:09
